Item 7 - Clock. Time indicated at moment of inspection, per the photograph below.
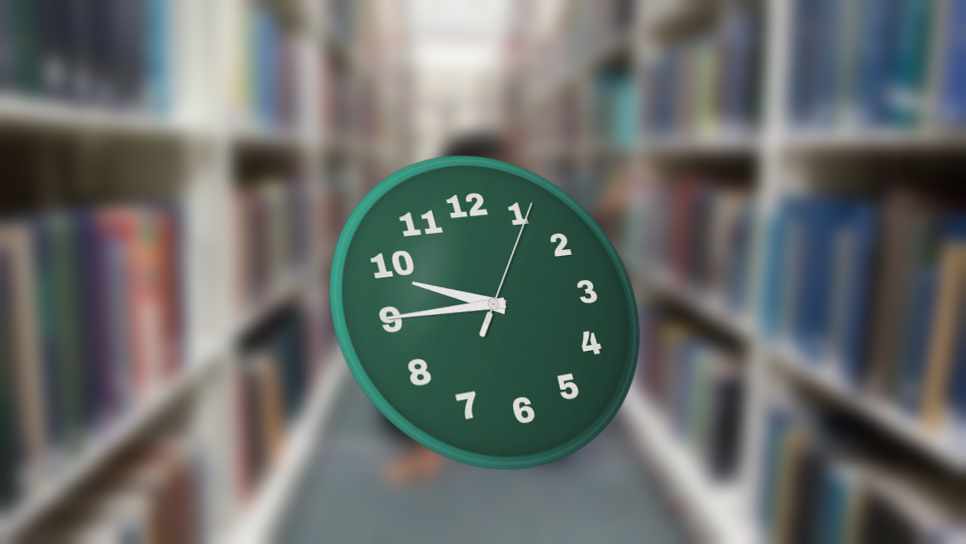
9:45:06
